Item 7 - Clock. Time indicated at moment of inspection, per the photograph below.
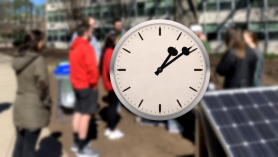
1:09
